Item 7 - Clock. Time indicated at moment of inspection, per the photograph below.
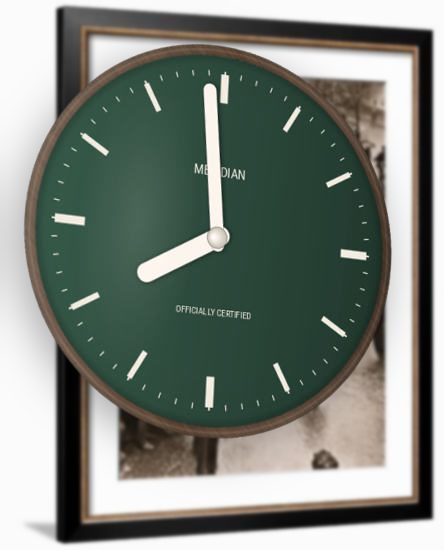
7:59
